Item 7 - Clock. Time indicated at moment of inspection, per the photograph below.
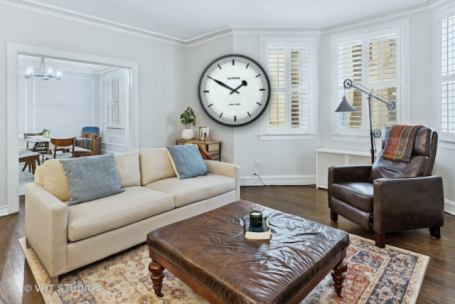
1:50
